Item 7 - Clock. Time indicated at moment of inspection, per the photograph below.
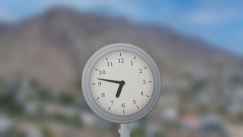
6:47
